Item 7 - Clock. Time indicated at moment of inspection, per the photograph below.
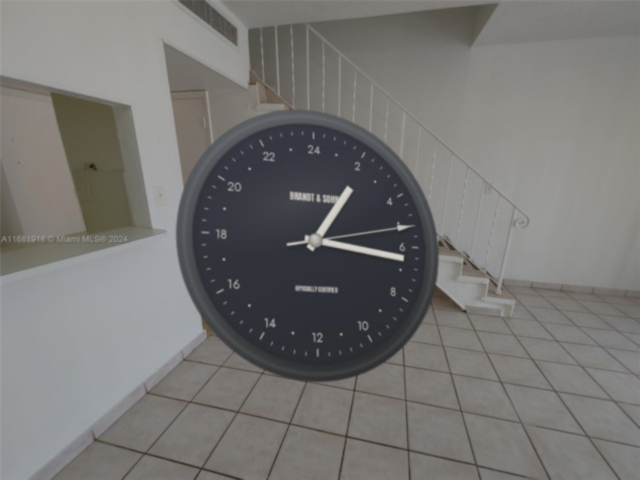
2:16:13
